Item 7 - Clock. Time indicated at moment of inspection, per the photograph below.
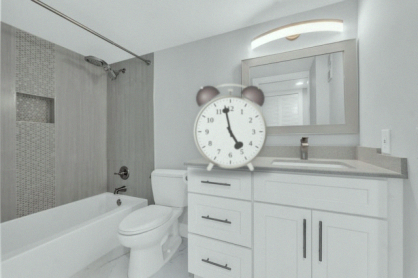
4:58
